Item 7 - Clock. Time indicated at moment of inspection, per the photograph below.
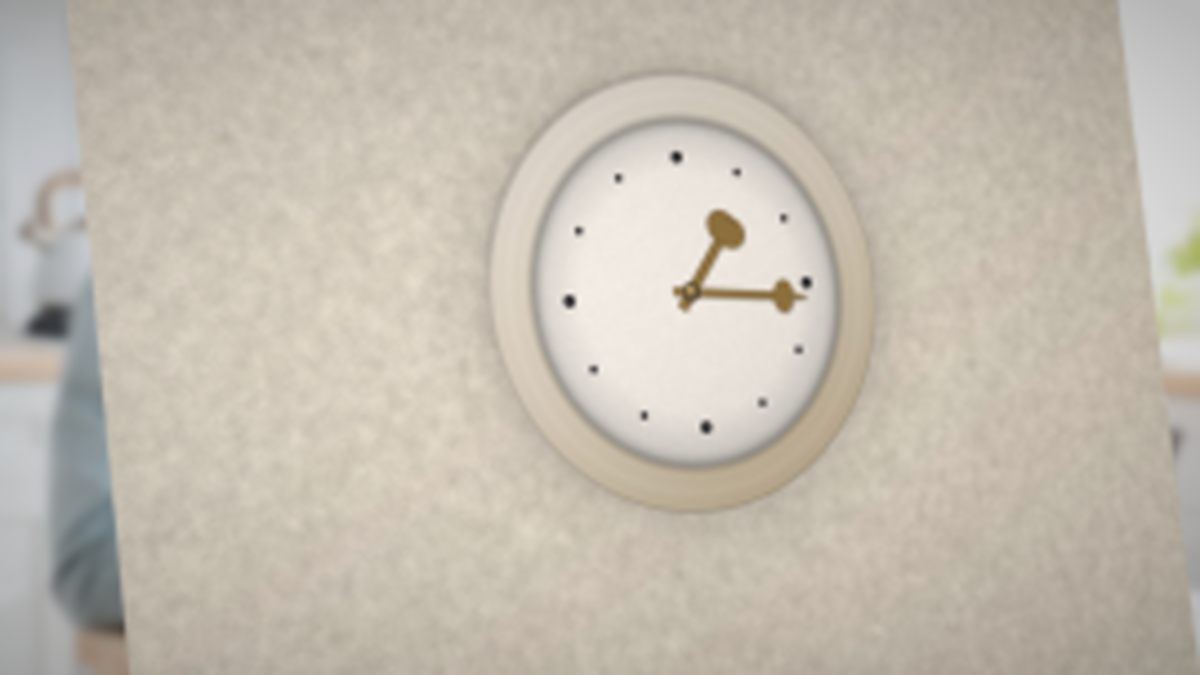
1:16
